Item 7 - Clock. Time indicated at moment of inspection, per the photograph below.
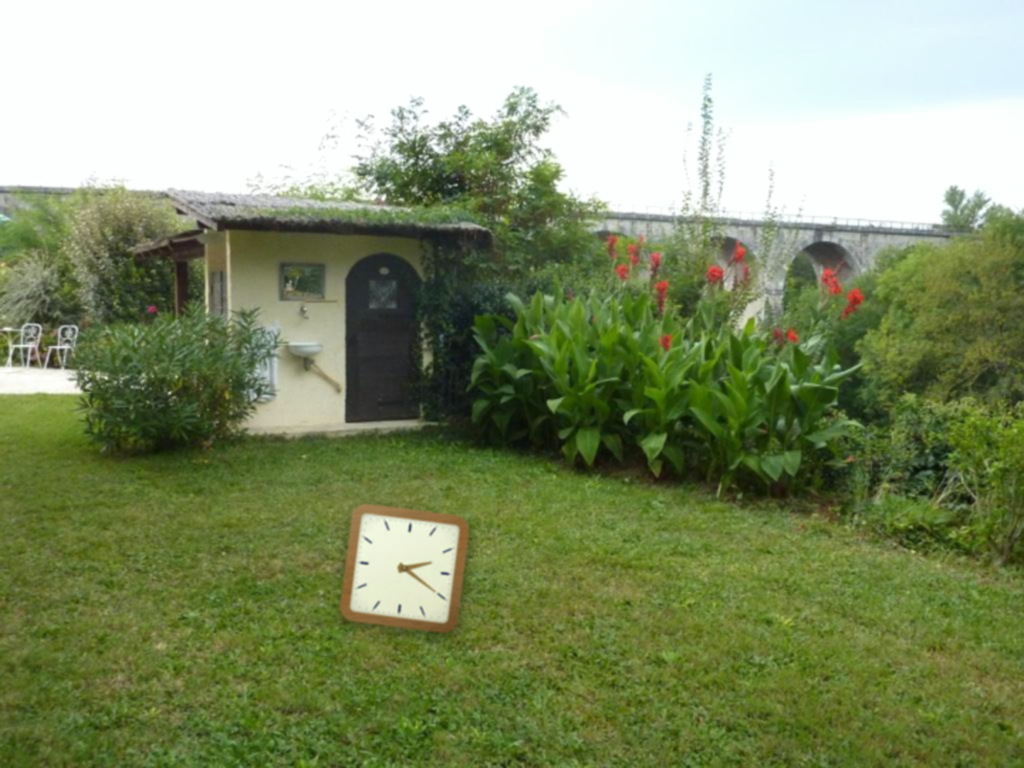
2:20
